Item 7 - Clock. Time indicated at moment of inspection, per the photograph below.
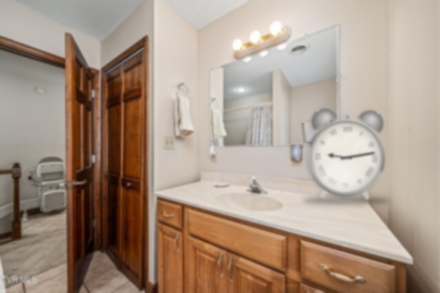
9:13
